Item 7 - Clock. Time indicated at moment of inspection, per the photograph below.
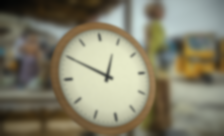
12:50
